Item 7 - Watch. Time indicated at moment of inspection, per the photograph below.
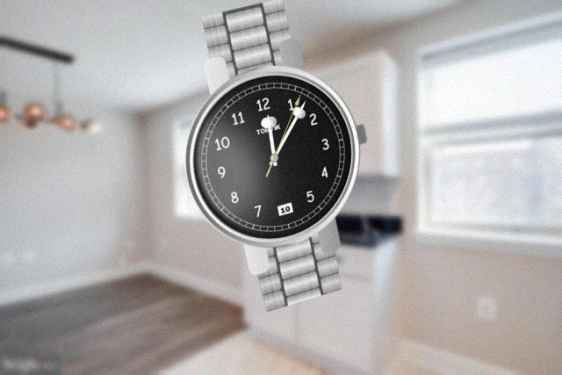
12:07:06
